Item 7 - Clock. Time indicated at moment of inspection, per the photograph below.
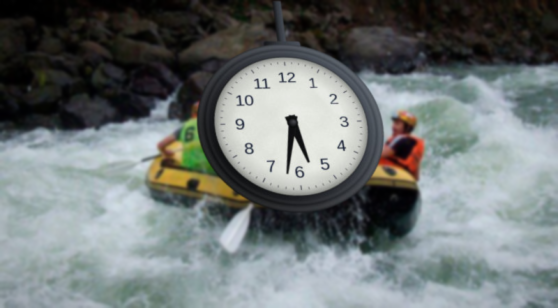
5:32
